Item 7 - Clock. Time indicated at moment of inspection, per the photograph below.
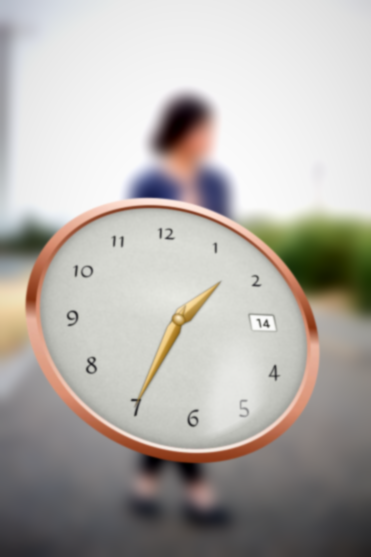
1:35
